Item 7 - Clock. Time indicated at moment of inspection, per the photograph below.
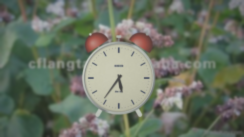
5:36
